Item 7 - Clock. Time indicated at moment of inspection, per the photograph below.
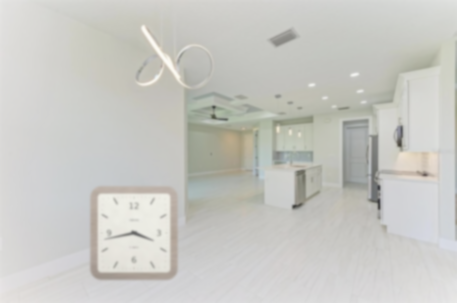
3:43
